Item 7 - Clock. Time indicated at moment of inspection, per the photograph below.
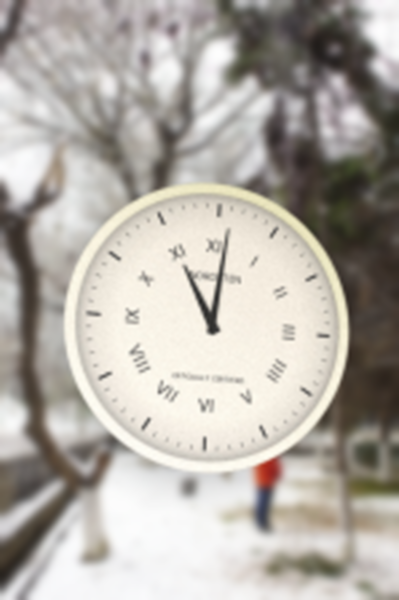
11:01
